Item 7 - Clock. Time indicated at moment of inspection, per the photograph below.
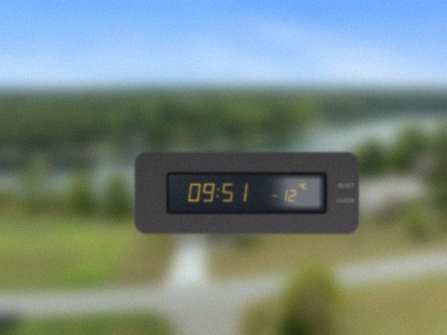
9:51
